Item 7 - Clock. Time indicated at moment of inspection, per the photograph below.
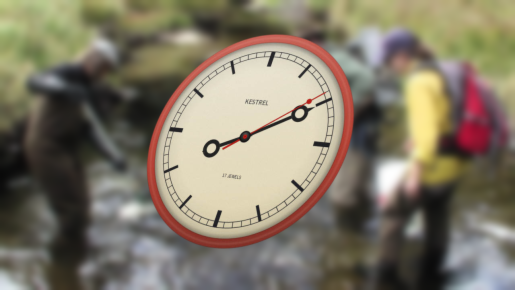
8:10:09
